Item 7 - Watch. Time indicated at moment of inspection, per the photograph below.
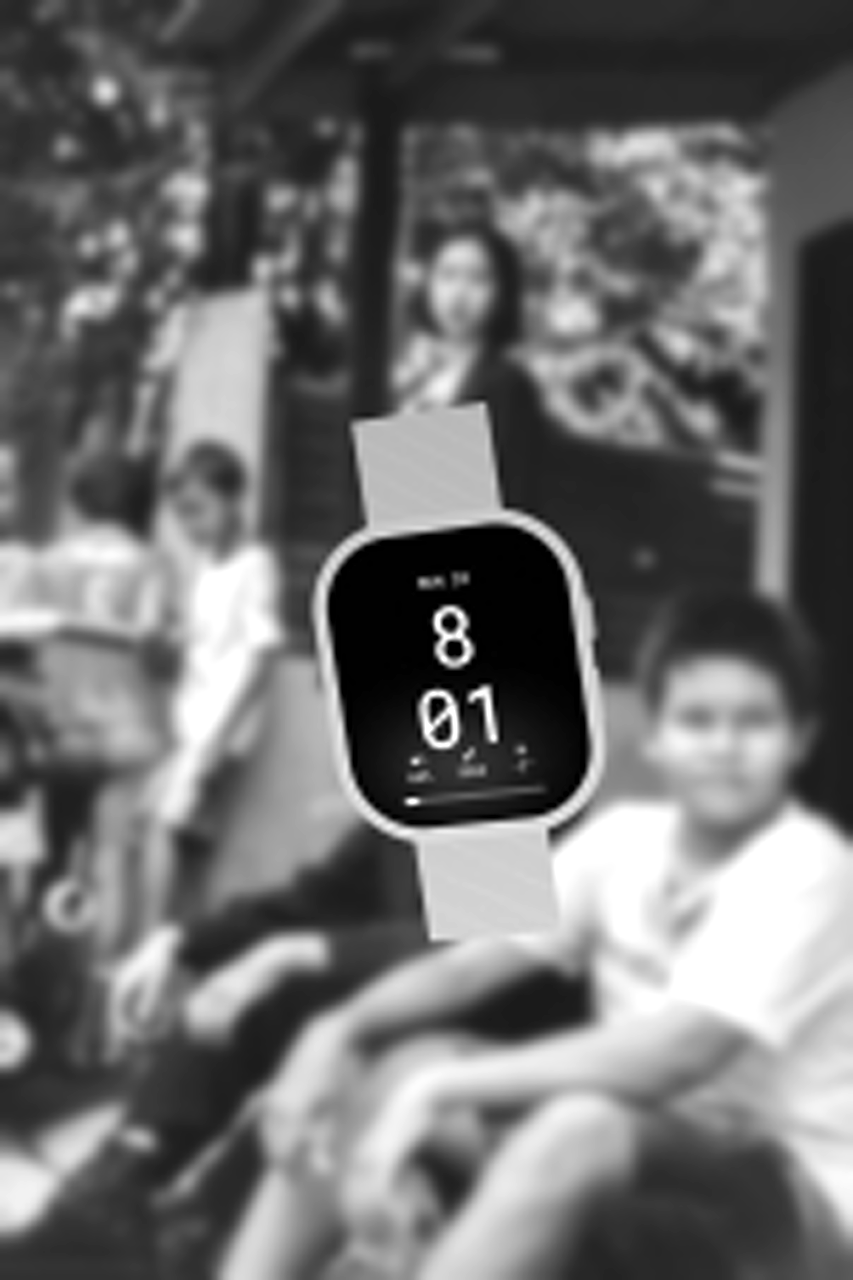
8:01
